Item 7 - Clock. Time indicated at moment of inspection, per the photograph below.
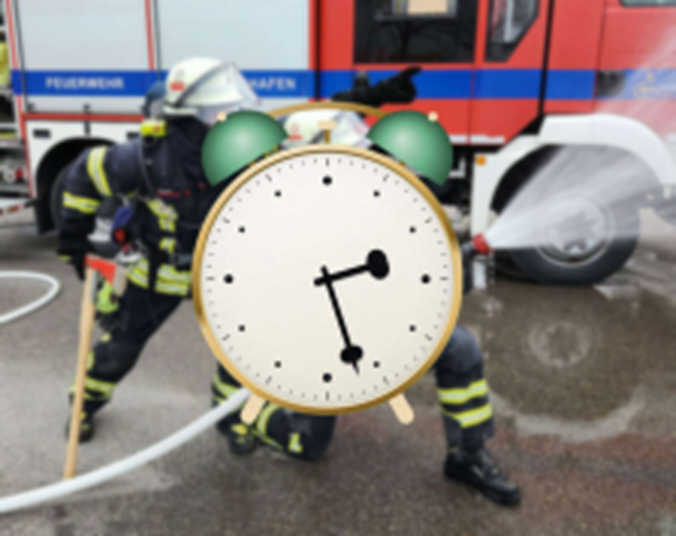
2:27
